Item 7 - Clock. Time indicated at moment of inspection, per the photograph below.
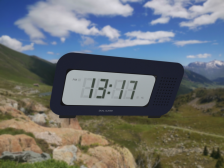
13:17
